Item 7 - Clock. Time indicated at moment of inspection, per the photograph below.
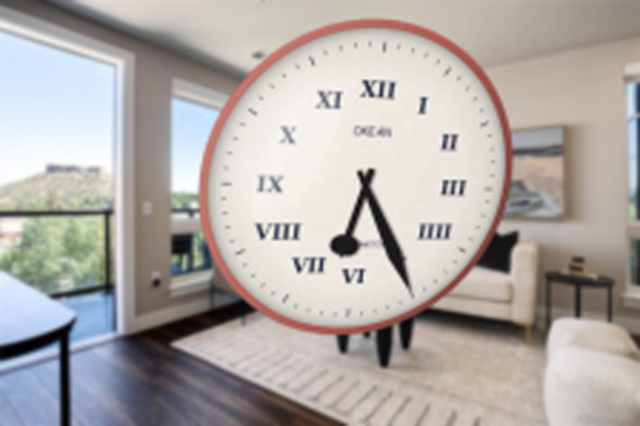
6:25
